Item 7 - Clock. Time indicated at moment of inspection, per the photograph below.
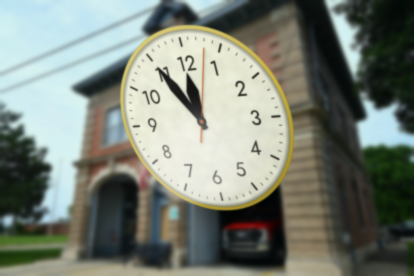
11:55:03
